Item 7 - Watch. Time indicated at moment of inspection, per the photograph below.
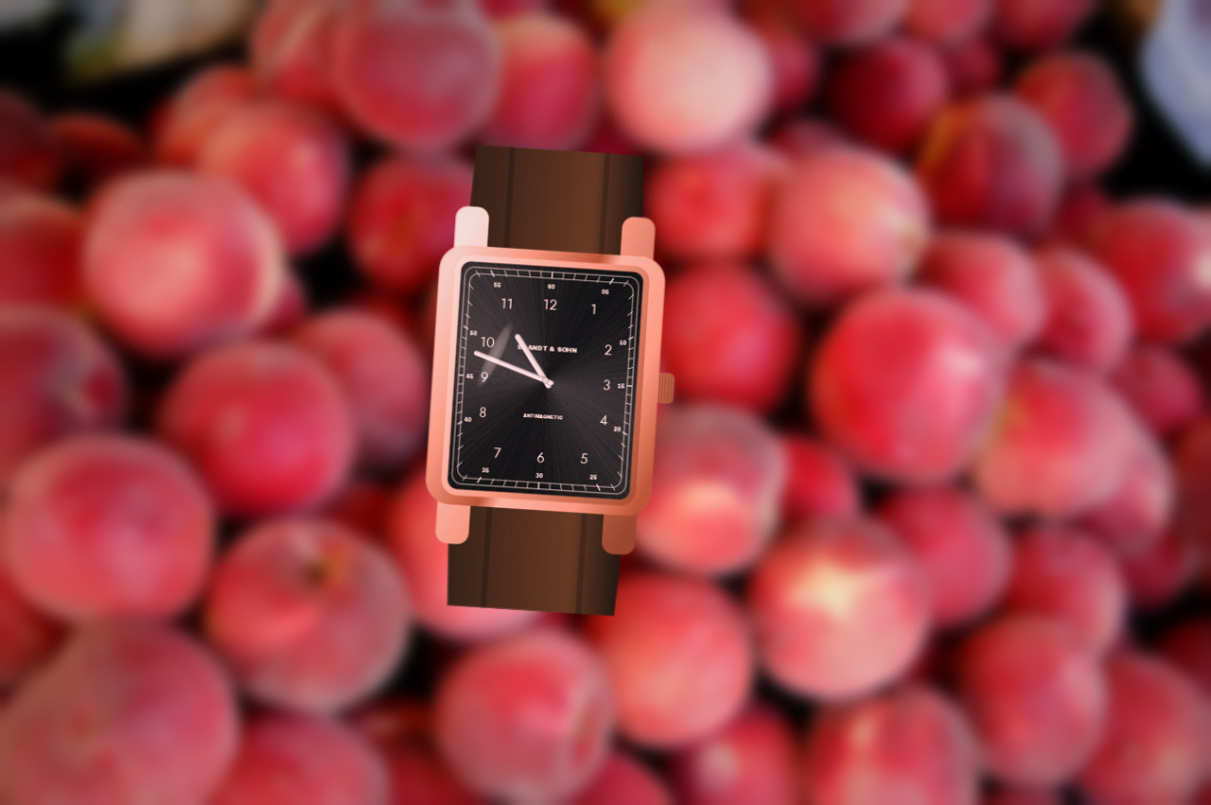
10:48
